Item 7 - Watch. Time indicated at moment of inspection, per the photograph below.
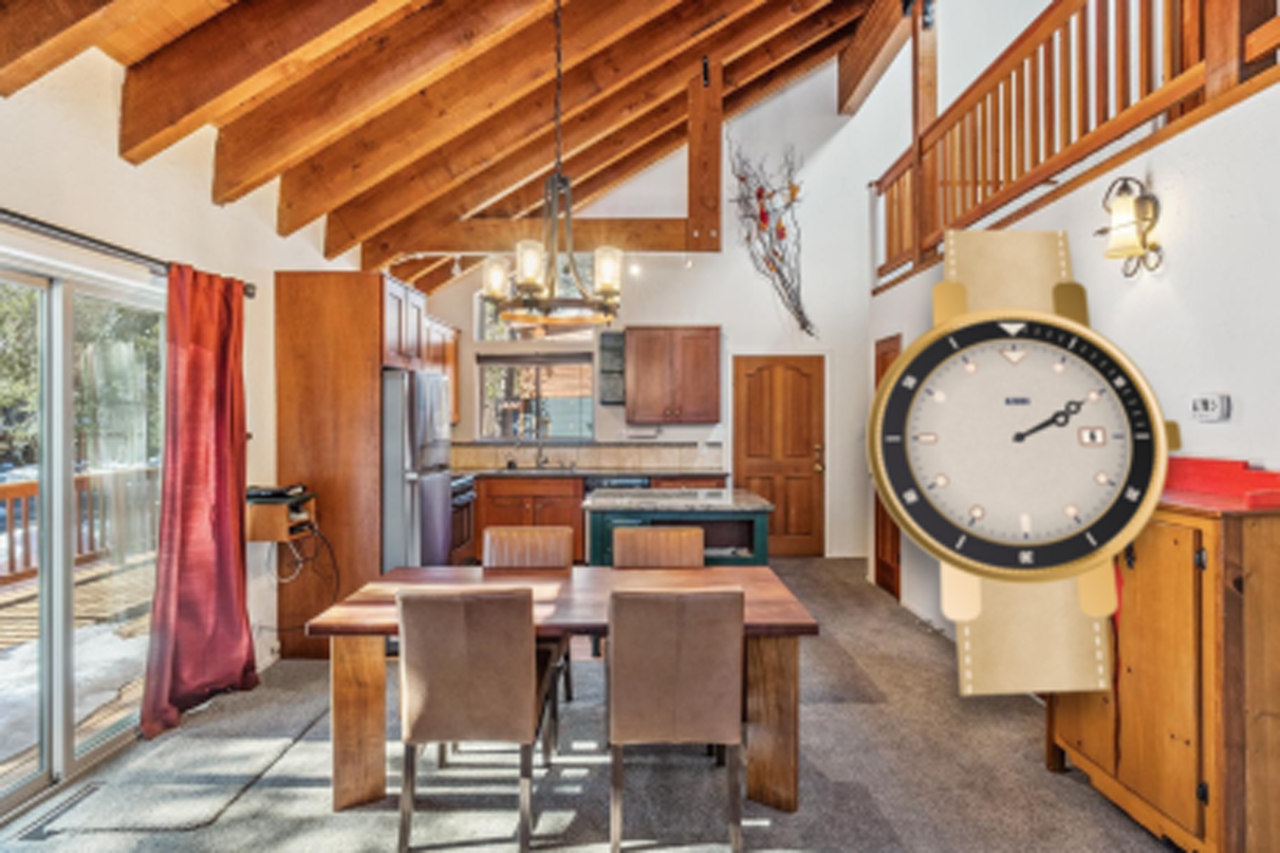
2:10
